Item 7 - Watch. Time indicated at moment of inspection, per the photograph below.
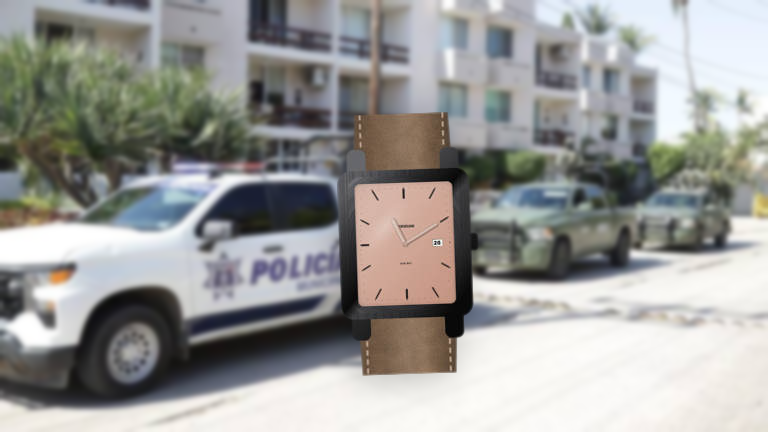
11:10
